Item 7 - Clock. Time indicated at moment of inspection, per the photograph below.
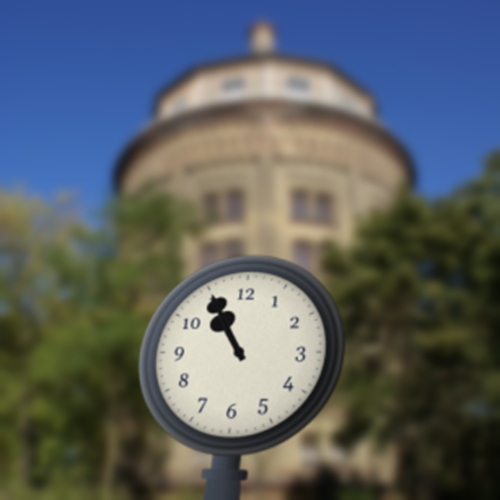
10:55
